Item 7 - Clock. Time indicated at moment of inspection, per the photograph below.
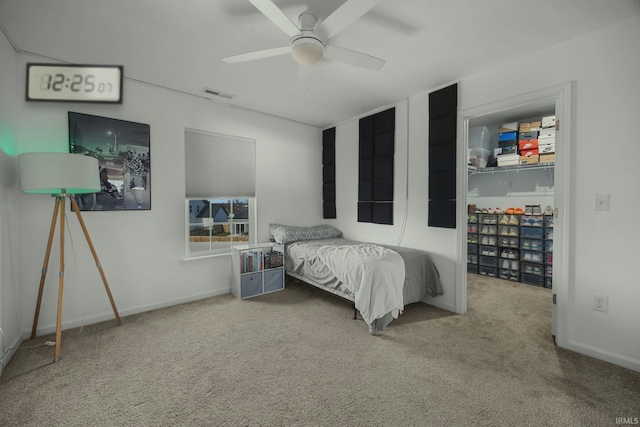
12:25
